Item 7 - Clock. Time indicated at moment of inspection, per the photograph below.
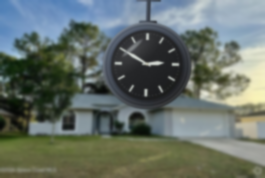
2:50
